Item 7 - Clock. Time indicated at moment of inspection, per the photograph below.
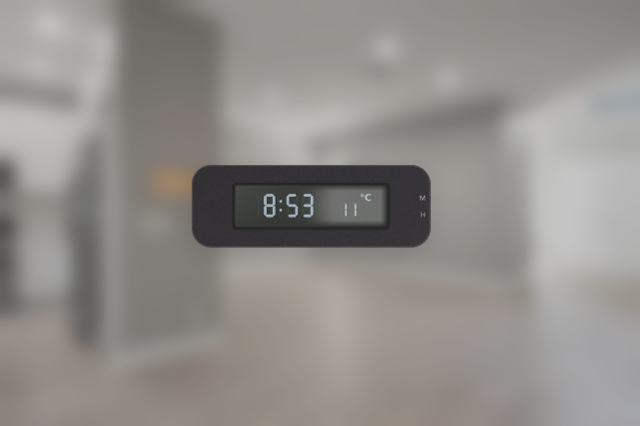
8:53
